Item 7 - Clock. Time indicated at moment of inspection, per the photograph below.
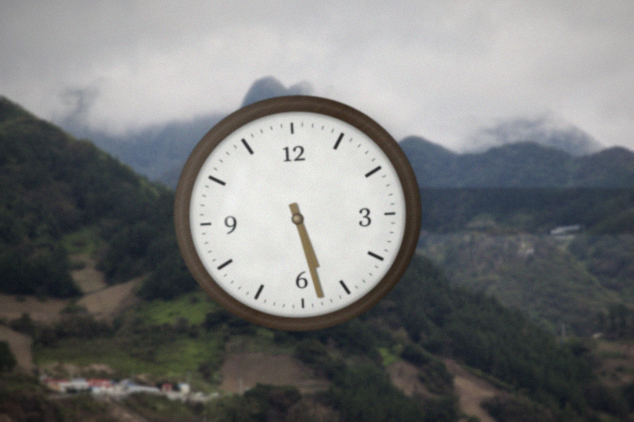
5:28
